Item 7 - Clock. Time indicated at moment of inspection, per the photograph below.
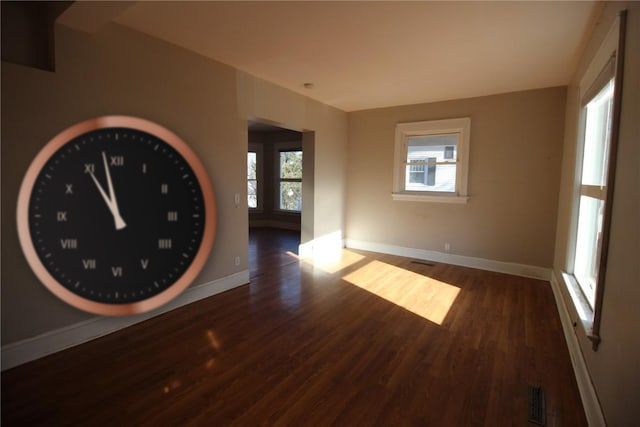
10:58
